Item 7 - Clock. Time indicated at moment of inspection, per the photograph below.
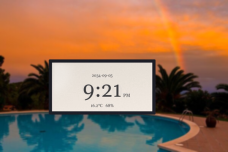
9:21
